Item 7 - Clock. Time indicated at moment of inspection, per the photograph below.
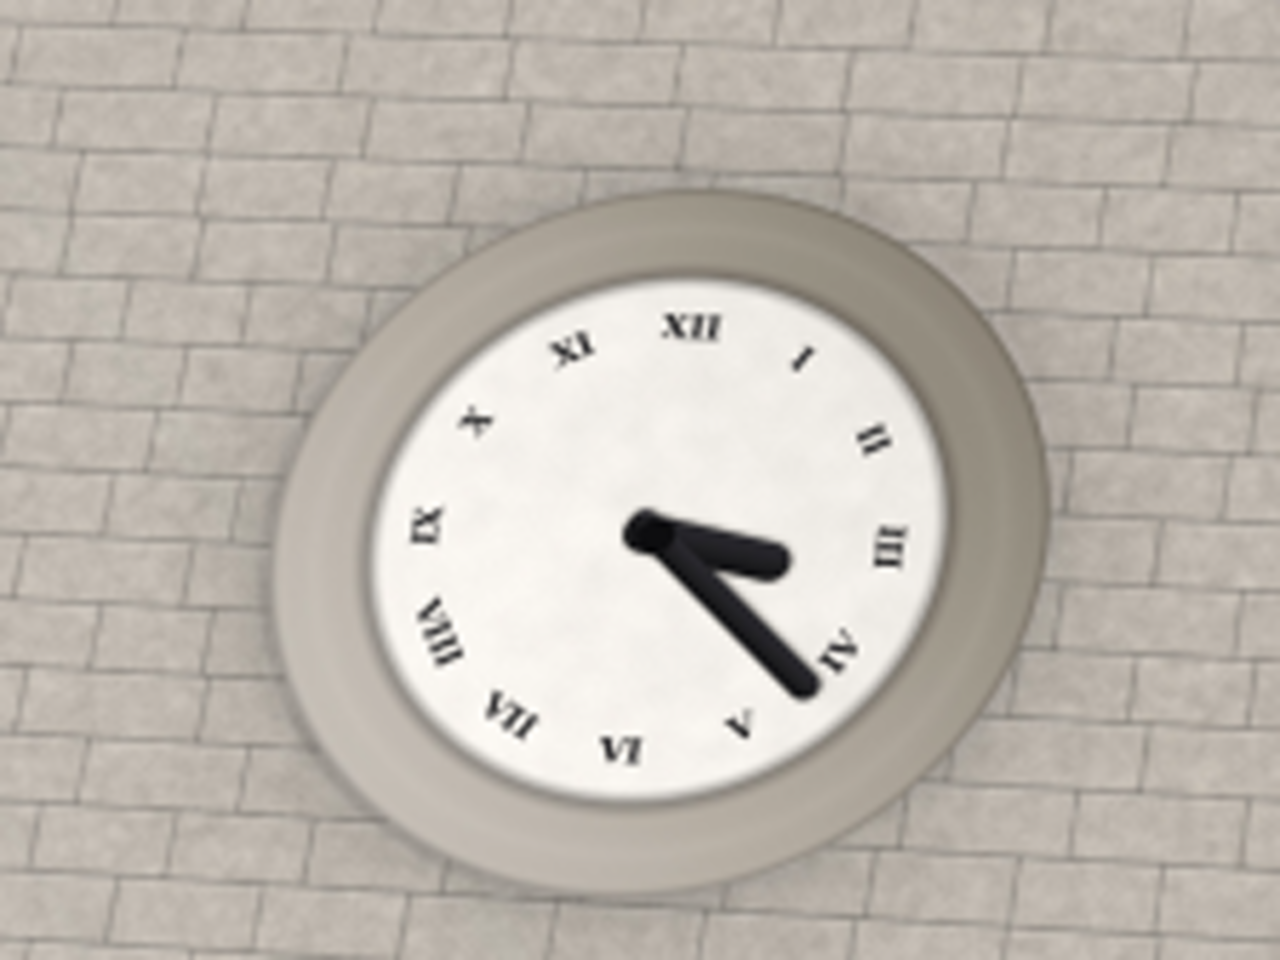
3:22
